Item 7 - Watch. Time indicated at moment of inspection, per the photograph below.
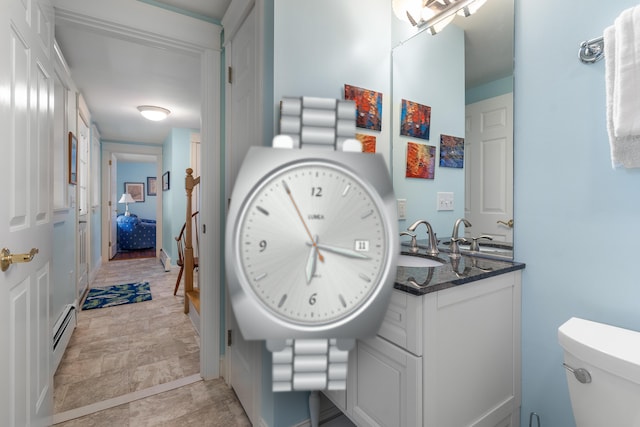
6:16:55
